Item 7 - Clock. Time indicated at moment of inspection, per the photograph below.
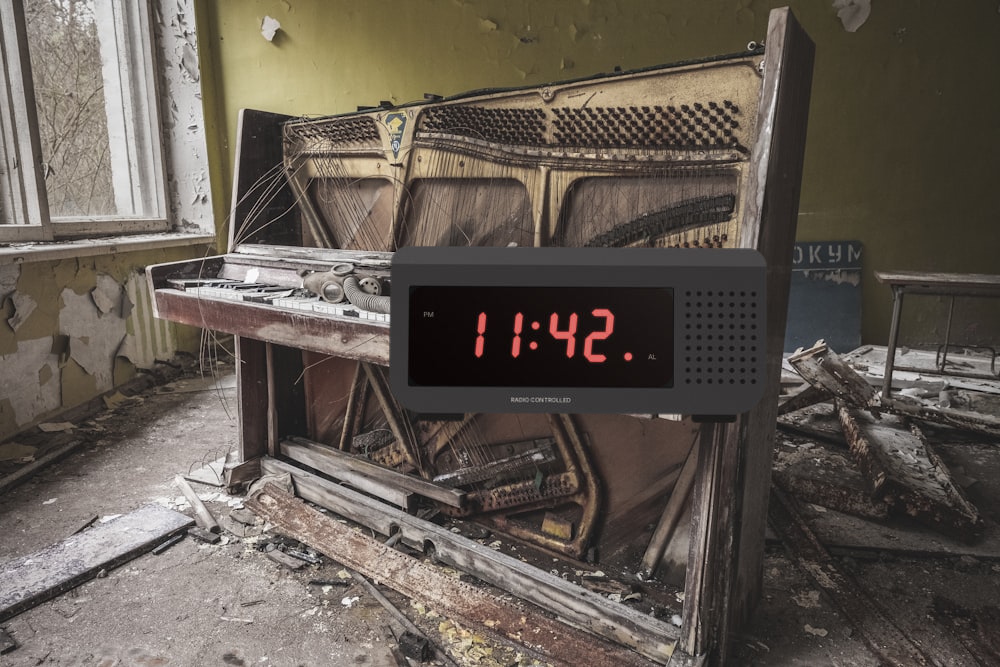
11:42
